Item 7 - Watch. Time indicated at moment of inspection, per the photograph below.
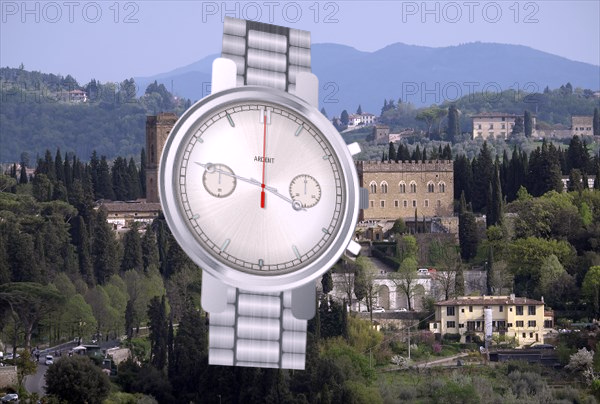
3:47
